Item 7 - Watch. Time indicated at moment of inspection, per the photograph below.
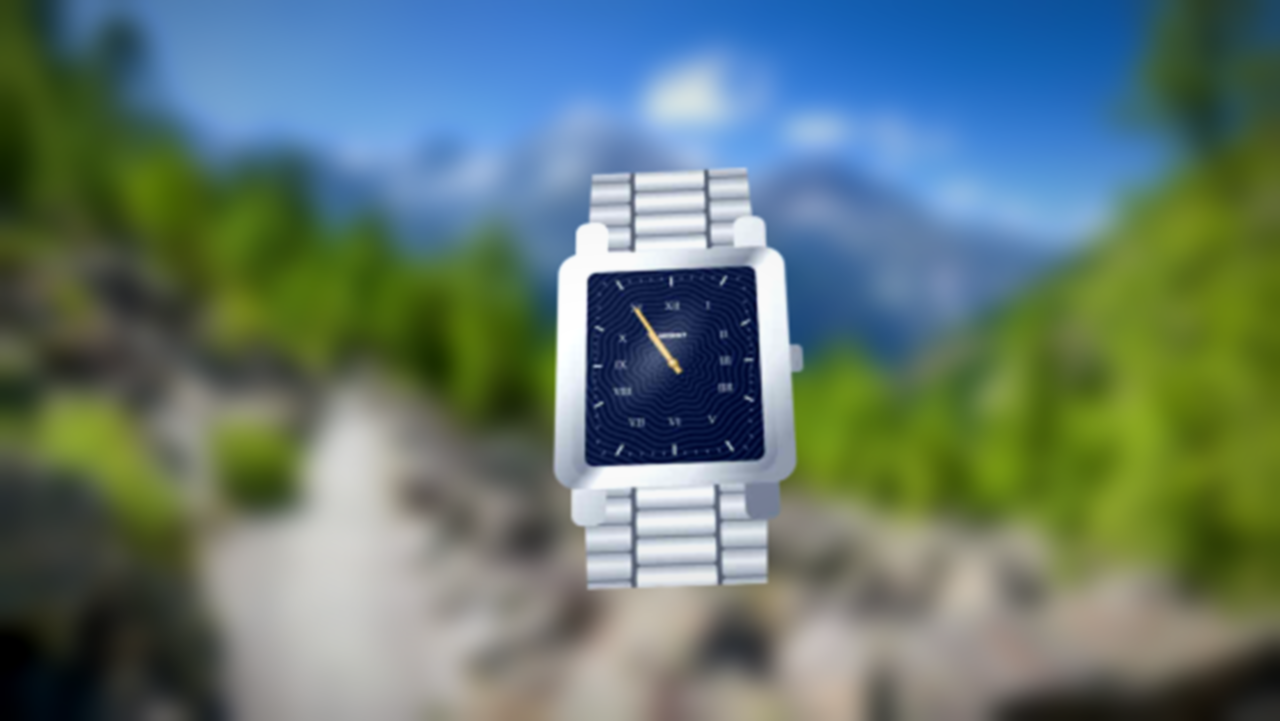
10:55
